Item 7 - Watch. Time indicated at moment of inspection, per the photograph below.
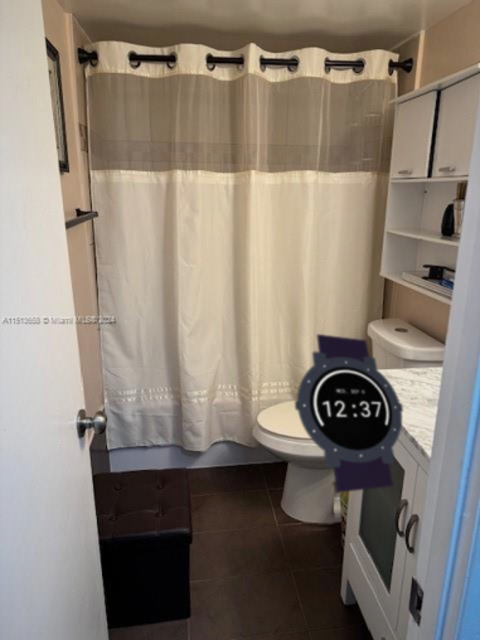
12:37
